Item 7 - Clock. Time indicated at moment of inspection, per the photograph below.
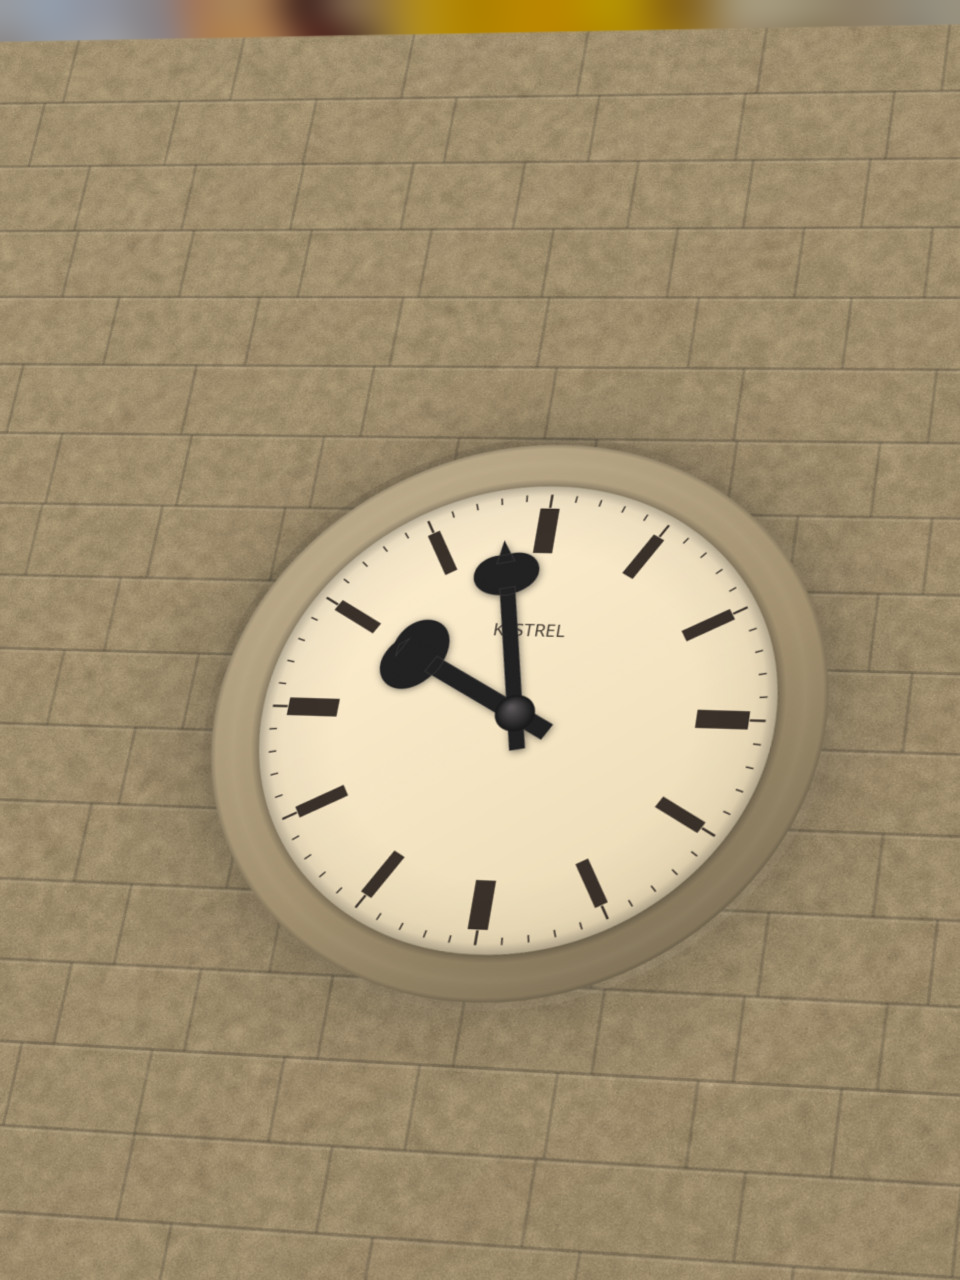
9:58
